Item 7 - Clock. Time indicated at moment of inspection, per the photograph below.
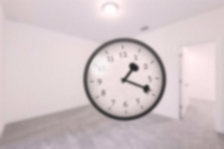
1:19
